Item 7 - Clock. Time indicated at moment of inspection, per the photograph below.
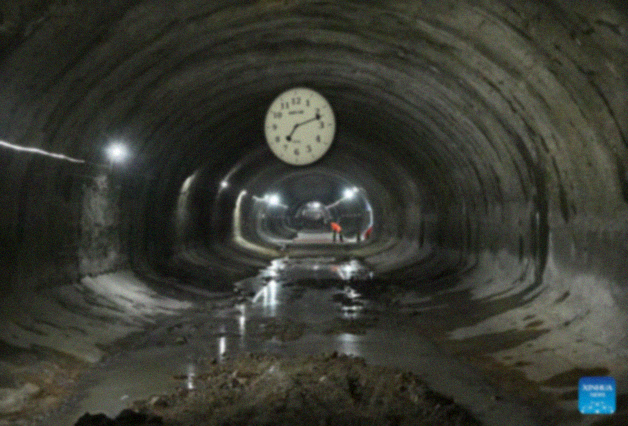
7:12
